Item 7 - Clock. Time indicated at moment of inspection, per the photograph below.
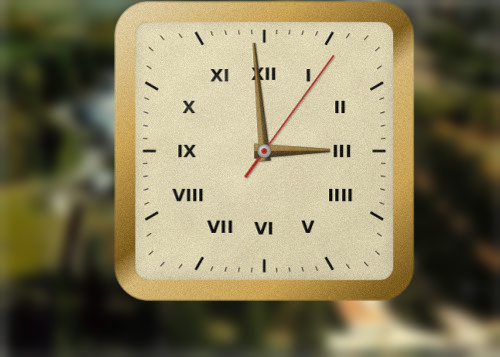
2:59:06
